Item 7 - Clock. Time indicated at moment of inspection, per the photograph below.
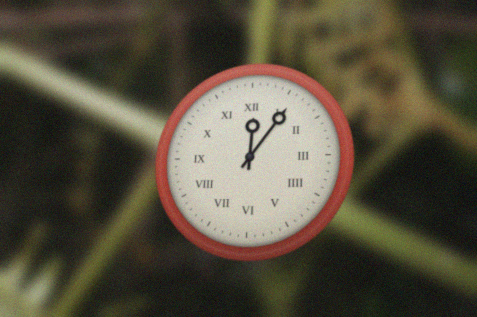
12:06
